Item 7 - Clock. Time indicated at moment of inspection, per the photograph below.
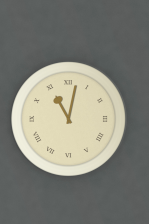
11:02
